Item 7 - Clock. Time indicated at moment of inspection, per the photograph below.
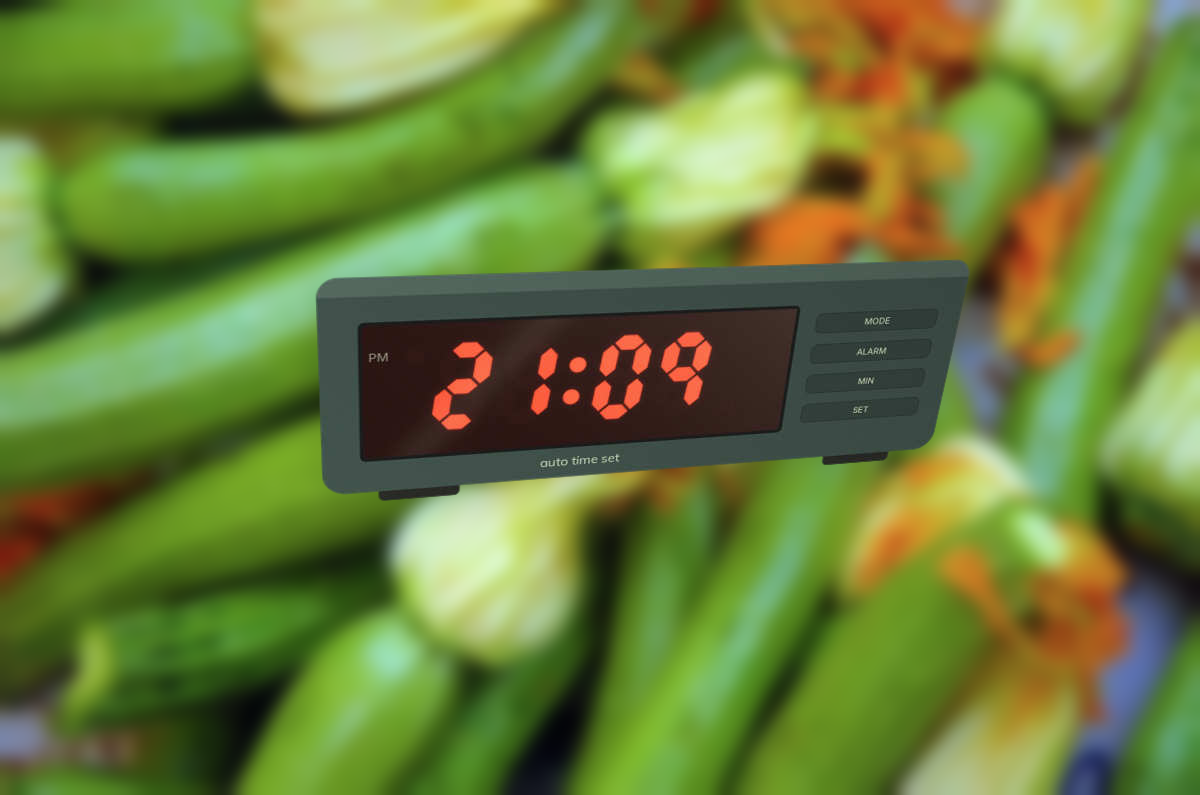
21:09
